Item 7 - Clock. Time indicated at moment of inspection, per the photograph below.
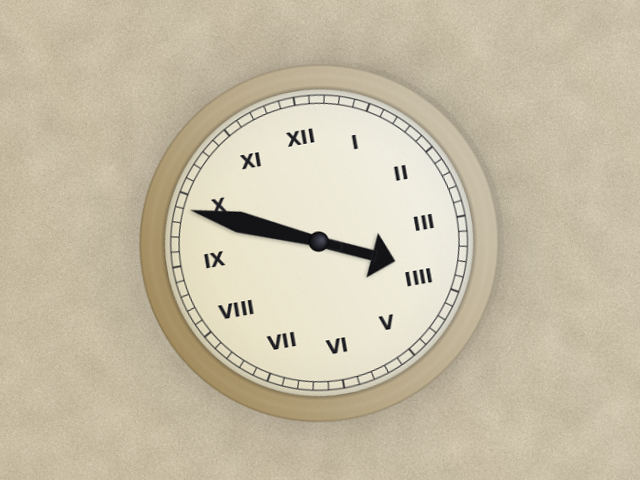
3:49
